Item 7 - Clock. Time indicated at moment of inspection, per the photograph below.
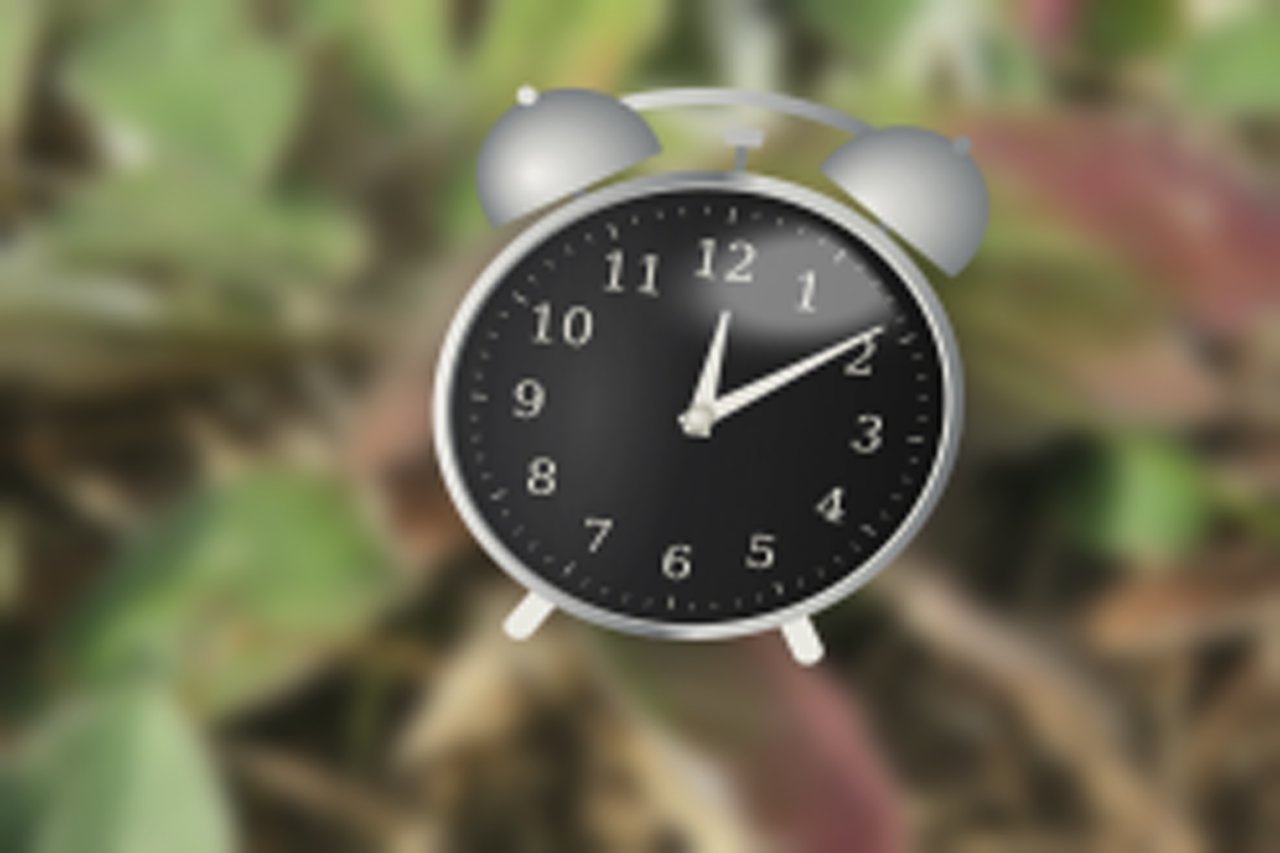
12:09
